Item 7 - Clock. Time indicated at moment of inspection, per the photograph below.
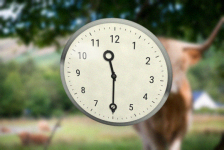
11:30
